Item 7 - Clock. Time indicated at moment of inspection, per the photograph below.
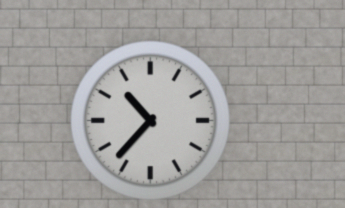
10:37
